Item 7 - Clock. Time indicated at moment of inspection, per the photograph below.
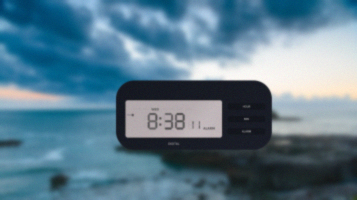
8:38:11
